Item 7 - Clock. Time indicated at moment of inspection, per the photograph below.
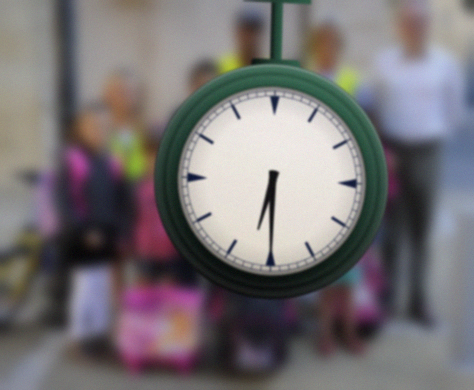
6:30
